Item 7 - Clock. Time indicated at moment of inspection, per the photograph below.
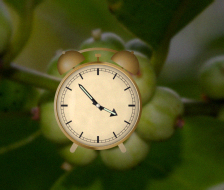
3:53
